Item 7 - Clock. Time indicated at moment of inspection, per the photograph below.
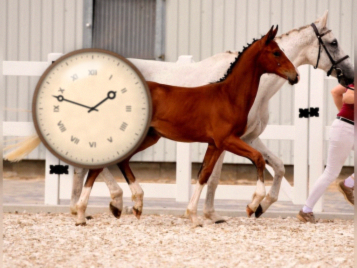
1:48
